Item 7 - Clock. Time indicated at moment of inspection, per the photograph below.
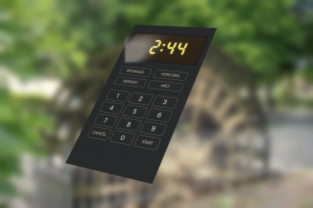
2:44
